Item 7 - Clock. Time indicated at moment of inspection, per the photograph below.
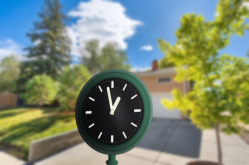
12:58
